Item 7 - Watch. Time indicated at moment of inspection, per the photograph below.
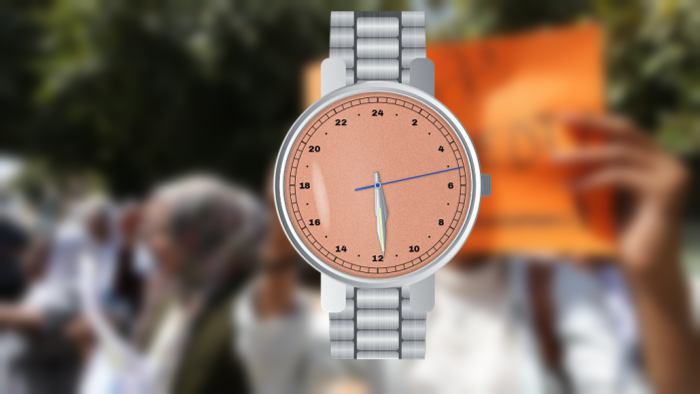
11:29:13
